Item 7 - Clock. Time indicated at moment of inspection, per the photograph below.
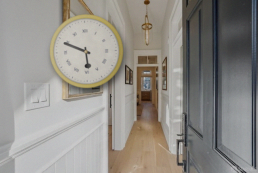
5:49
